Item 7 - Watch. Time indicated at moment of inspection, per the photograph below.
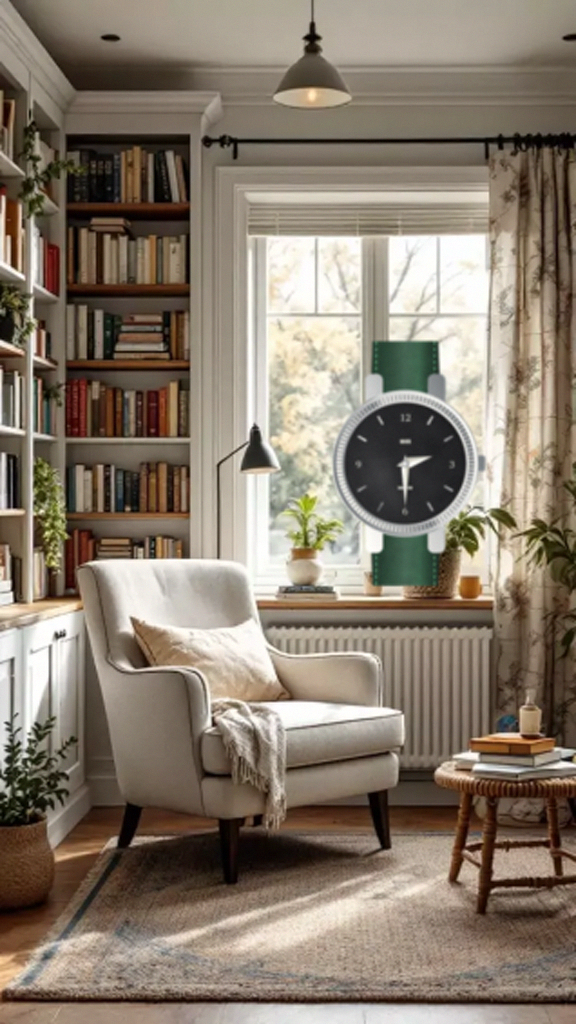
2:30
